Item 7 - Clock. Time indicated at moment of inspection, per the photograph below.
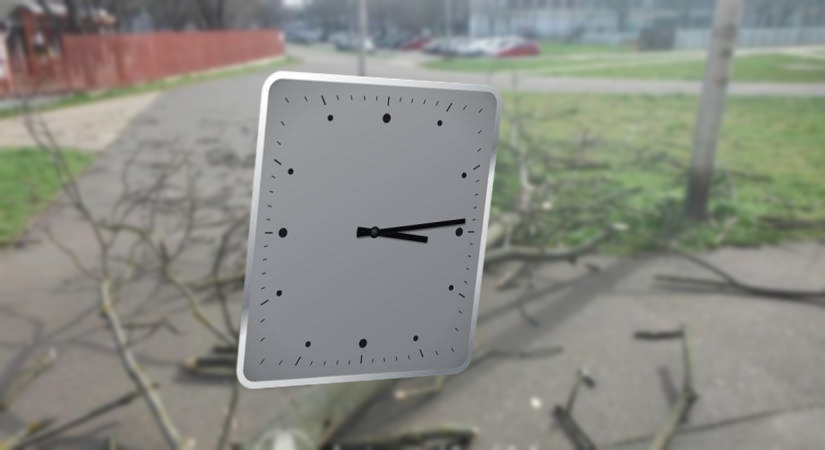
3:14
